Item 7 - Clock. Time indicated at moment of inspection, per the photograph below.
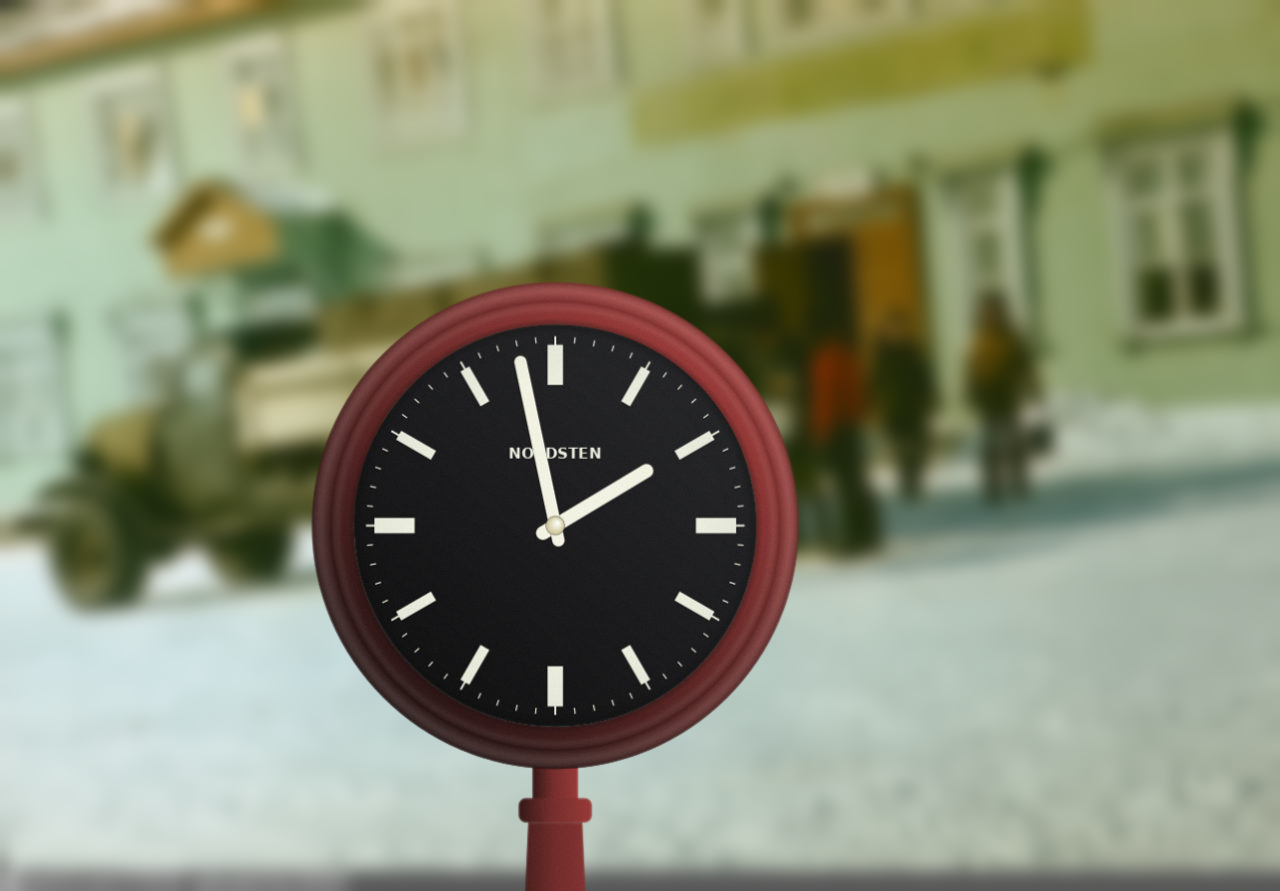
1:58
